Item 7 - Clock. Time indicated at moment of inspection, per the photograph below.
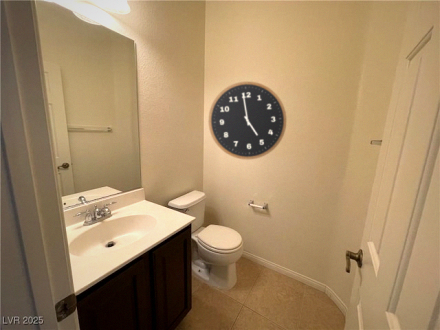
4:59
